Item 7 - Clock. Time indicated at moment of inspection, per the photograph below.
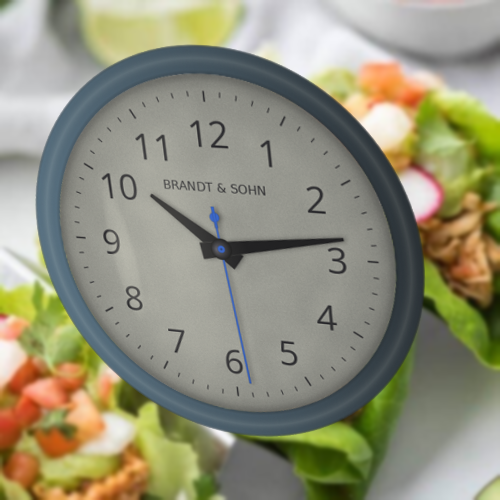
10:13:29
